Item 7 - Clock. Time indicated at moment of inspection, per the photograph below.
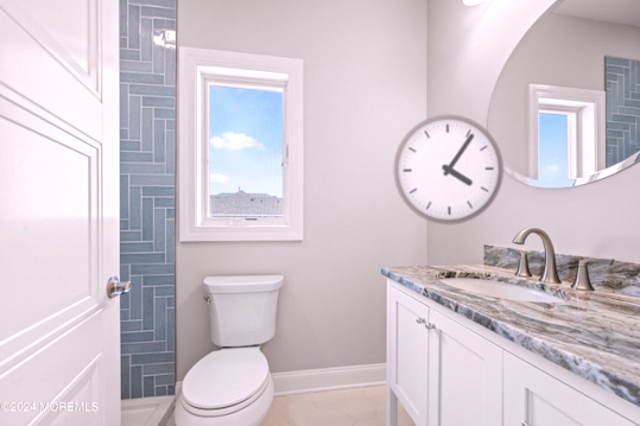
4:06
